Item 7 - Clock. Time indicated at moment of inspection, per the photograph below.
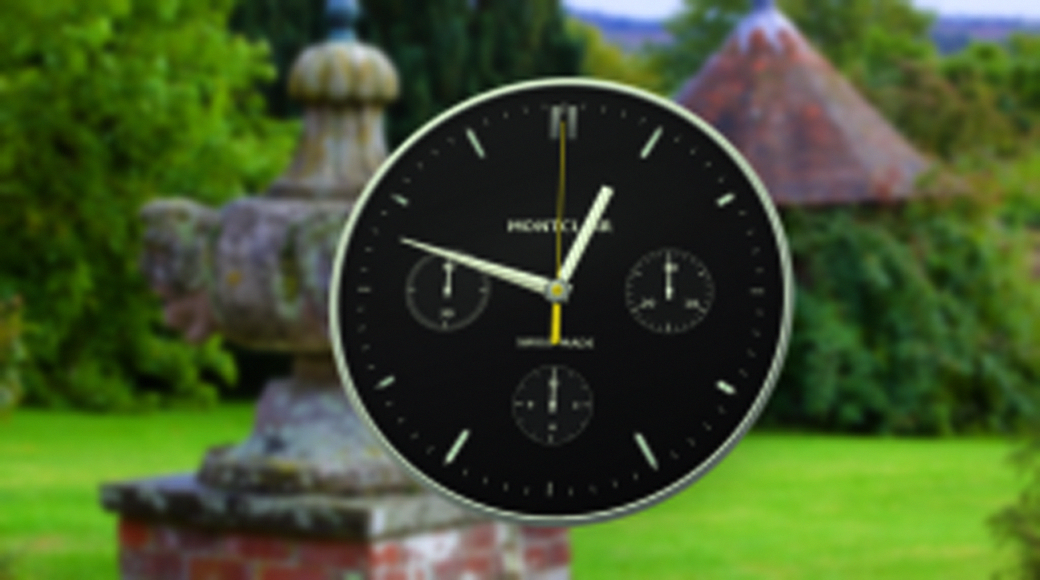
12:48
